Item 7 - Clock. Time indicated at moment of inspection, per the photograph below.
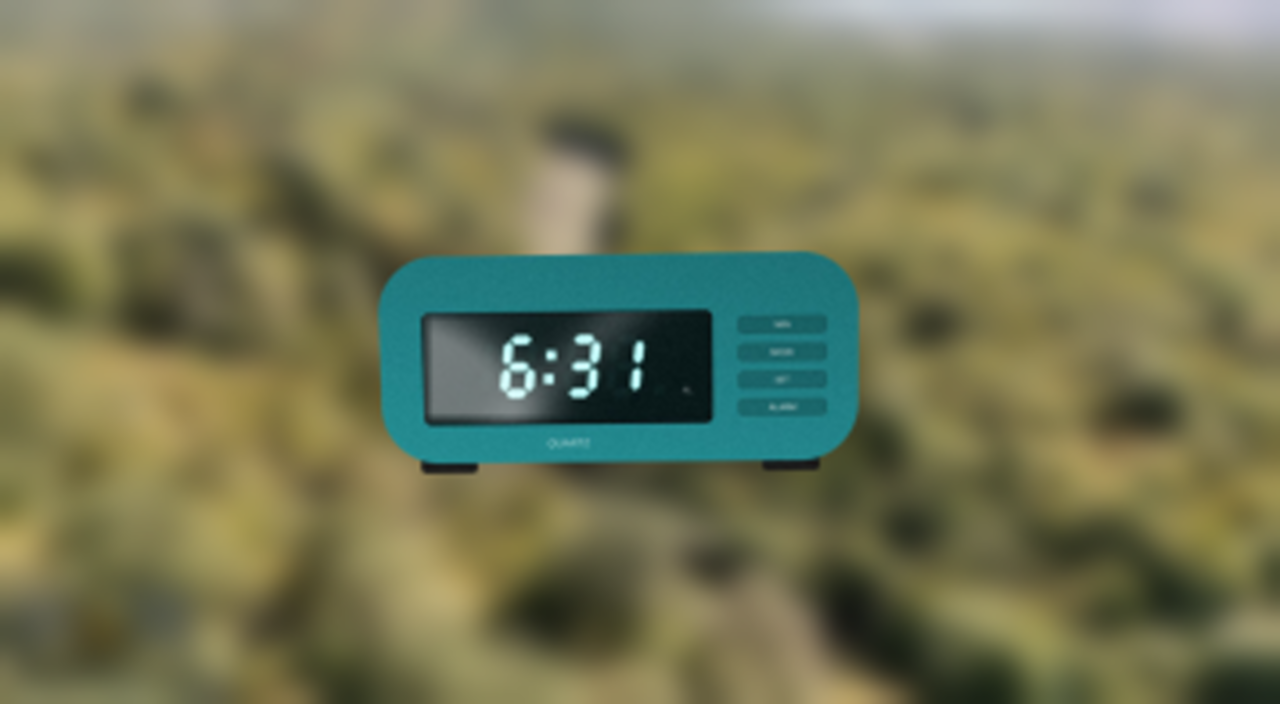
6:31
